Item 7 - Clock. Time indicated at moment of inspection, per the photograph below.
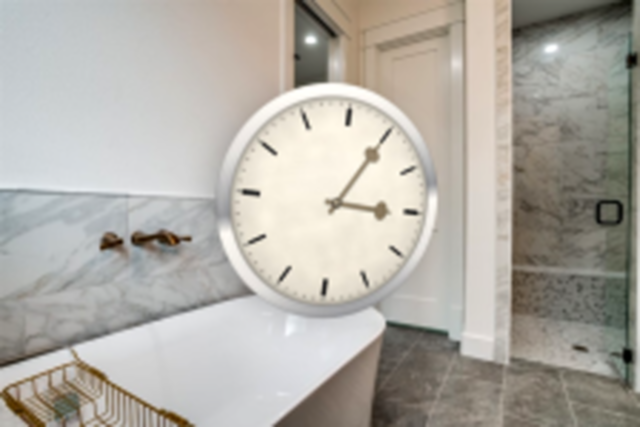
3:05
